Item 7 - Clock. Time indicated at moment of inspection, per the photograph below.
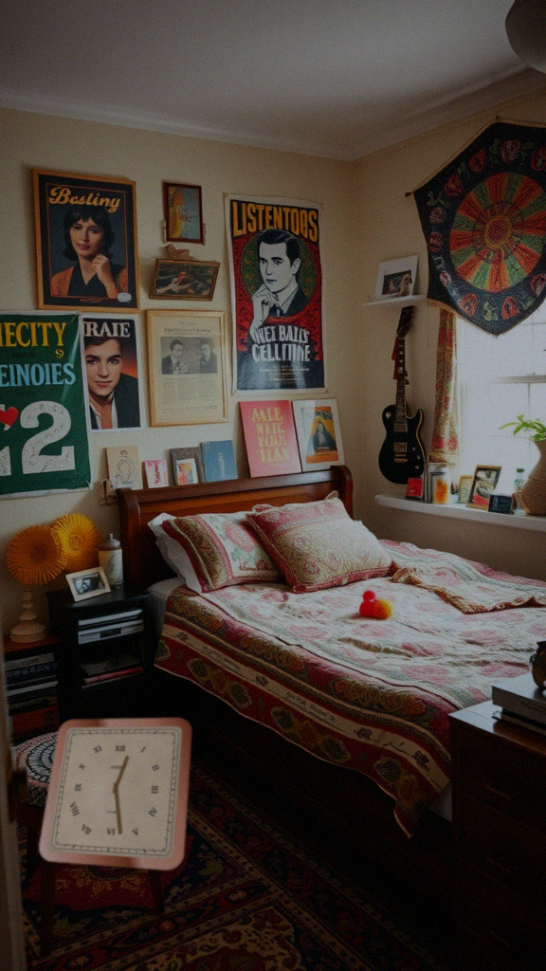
12:28
